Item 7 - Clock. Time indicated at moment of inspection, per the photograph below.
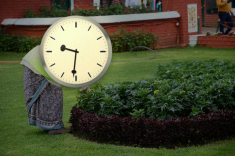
9:31
